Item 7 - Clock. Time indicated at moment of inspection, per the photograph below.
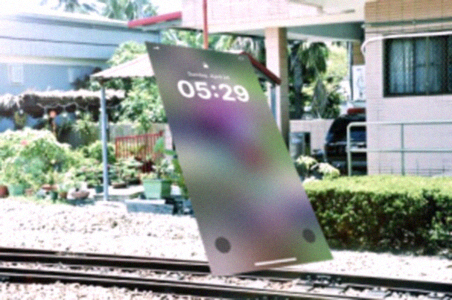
5:29
